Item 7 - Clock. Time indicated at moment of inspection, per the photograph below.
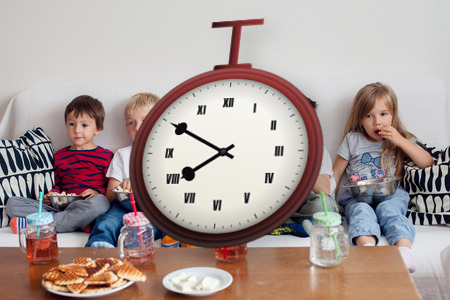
7:50
